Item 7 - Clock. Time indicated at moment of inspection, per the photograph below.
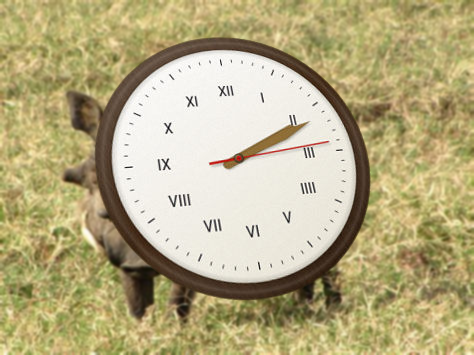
2:11:14
